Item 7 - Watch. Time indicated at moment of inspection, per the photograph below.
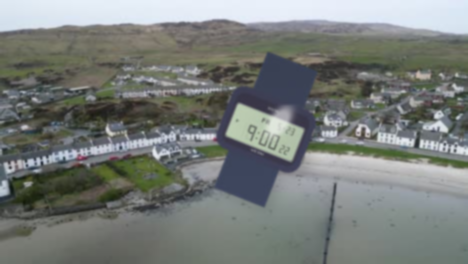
9:00
